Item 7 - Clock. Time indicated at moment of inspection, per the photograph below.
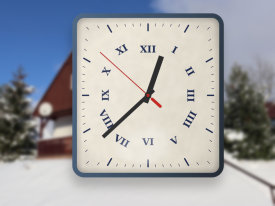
12:37:52
